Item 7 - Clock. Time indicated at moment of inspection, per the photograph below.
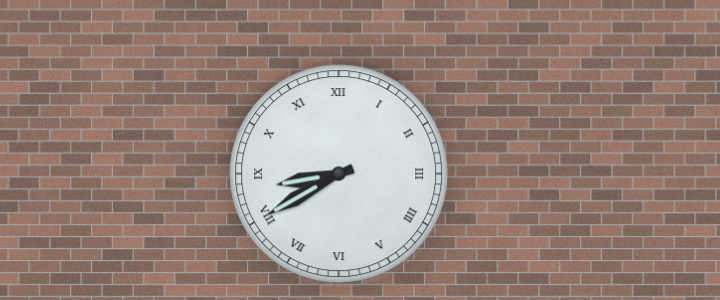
8:40
